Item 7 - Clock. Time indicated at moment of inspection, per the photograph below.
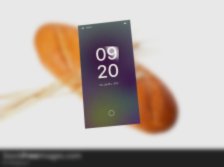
9:20
